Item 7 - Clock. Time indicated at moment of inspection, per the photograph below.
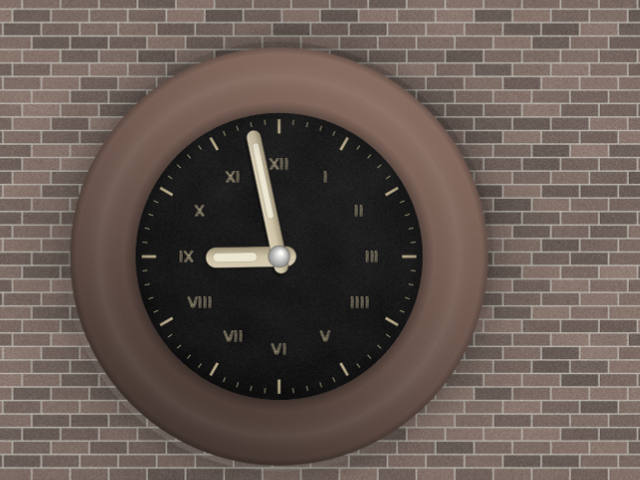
8:58
